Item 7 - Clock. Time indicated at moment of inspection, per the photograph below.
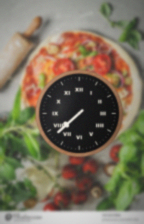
7:38
